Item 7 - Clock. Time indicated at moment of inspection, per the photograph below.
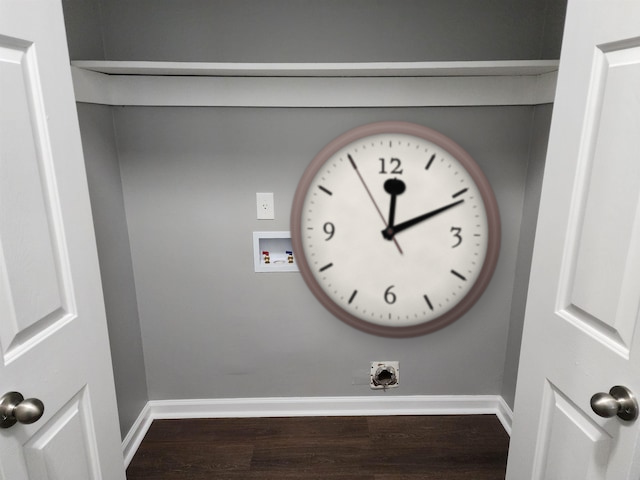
12:10:55
